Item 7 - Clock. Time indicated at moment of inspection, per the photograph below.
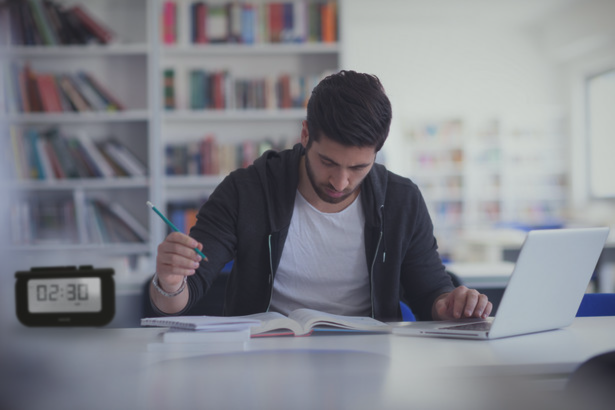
2:30
